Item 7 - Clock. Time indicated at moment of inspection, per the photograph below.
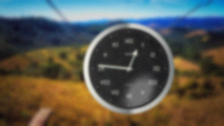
12:46
